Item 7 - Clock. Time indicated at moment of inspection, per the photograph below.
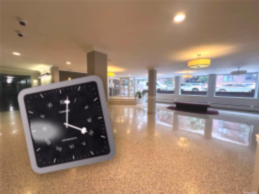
4:02
